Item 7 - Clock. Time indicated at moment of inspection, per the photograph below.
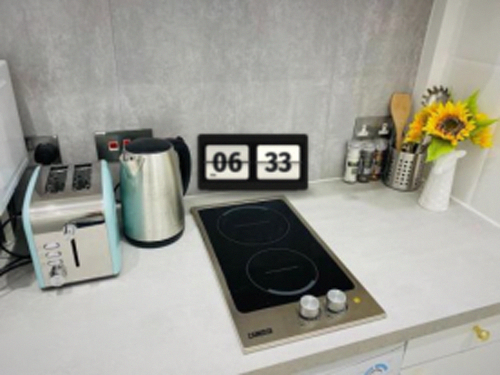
6:33
